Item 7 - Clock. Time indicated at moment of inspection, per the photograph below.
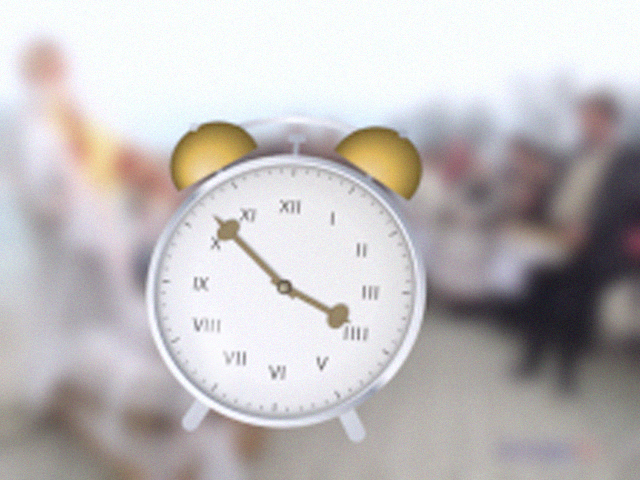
3:52
